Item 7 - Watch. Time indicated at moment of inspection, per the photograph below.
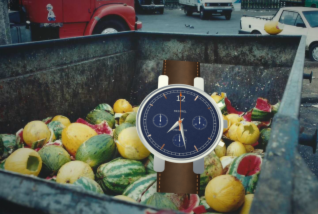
7:28
